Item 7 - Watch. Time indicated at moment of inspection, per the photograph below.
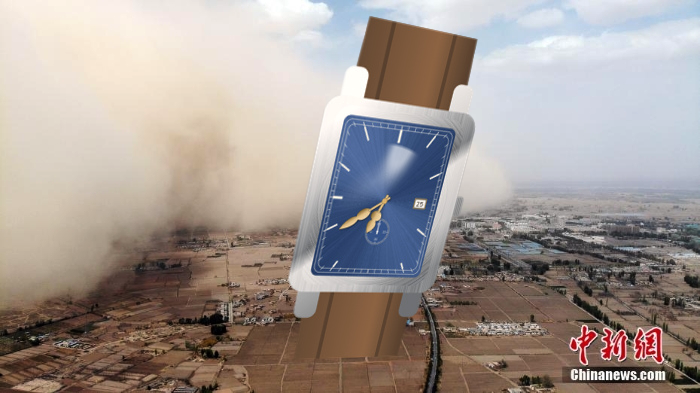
6:39
